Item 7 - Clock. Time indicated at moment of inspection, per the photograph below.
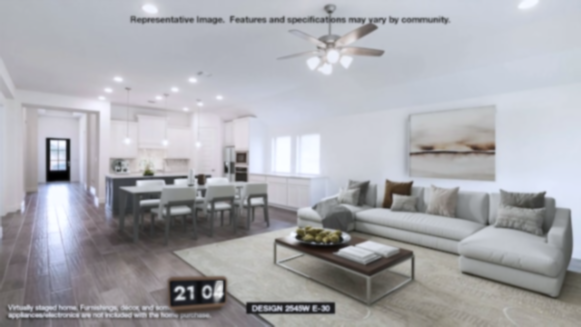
21:04
